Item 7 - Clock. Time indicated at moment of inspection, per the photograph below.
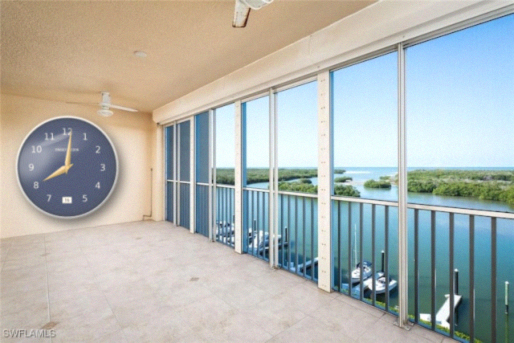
8:01
